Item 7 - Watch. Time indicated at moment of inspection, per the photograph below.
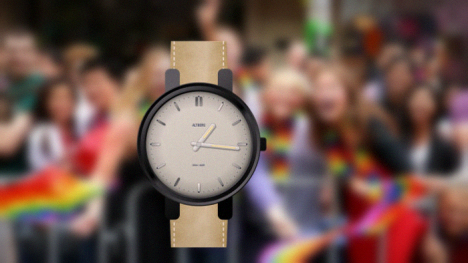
1:16
